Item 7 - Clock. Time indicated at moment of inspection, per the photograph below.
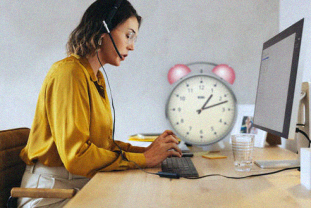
1:12
